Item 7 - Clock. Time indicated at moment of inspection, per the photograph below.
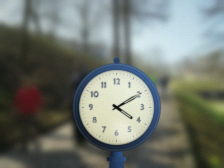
4:10
